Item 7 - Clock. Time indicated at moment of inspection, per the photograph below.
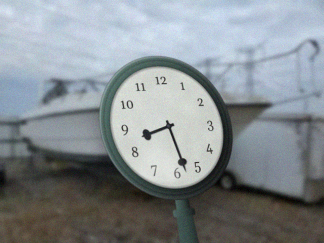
8:28
